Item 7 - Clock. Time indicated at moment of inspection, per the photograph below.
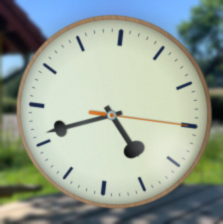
4:41:15
